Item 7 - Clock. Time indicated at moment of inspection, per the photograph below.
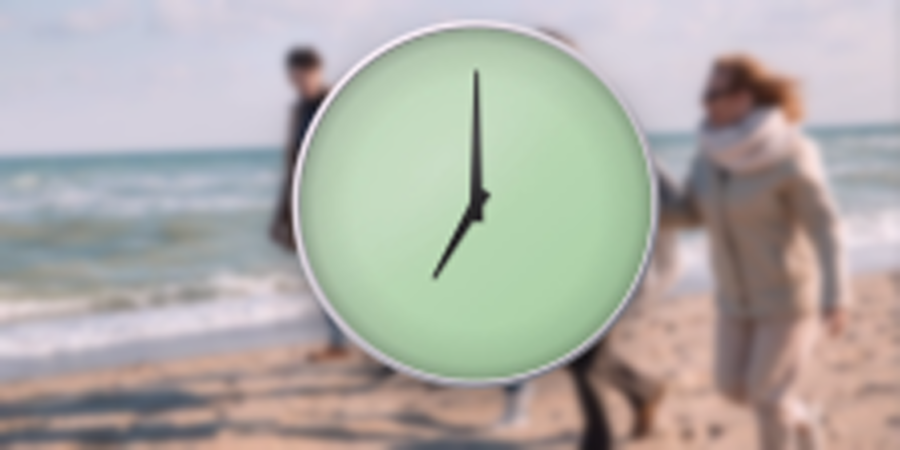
7:00
